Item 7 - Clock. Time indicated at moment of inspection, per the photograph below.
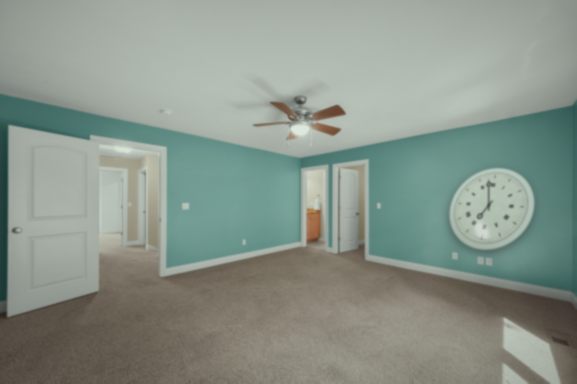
6:58
